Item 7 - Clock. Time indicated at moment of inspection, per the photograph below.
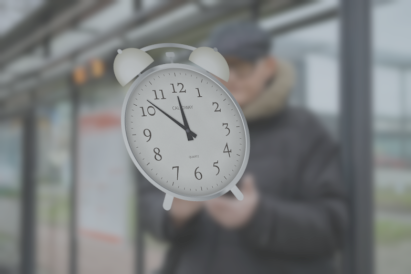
11:52
